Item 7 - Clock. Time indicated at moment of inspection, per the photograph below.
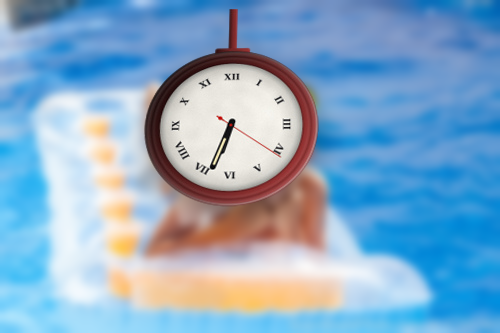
6:33:21
